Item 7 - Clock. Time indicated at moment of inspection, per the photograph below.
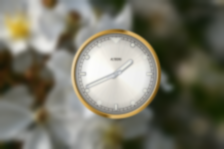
1:41
